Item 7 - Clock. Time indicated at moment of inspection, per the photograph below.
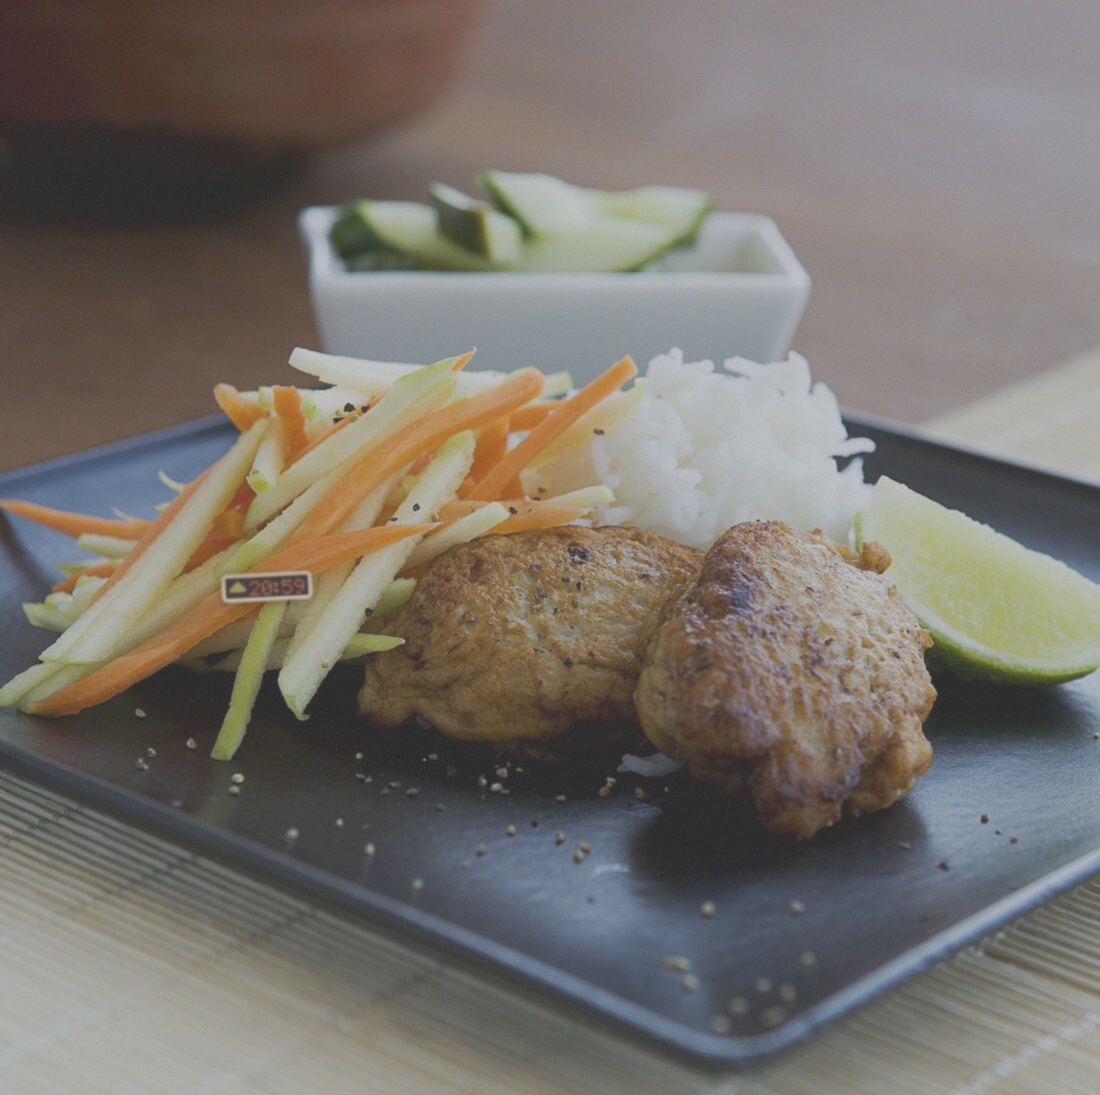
20:59
